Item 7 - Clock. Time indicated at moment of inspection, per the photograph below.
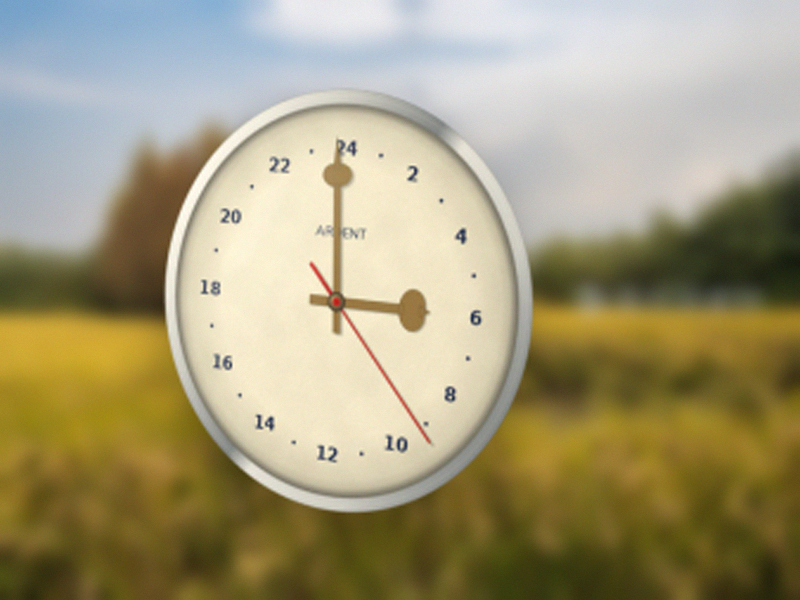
5:59:23
